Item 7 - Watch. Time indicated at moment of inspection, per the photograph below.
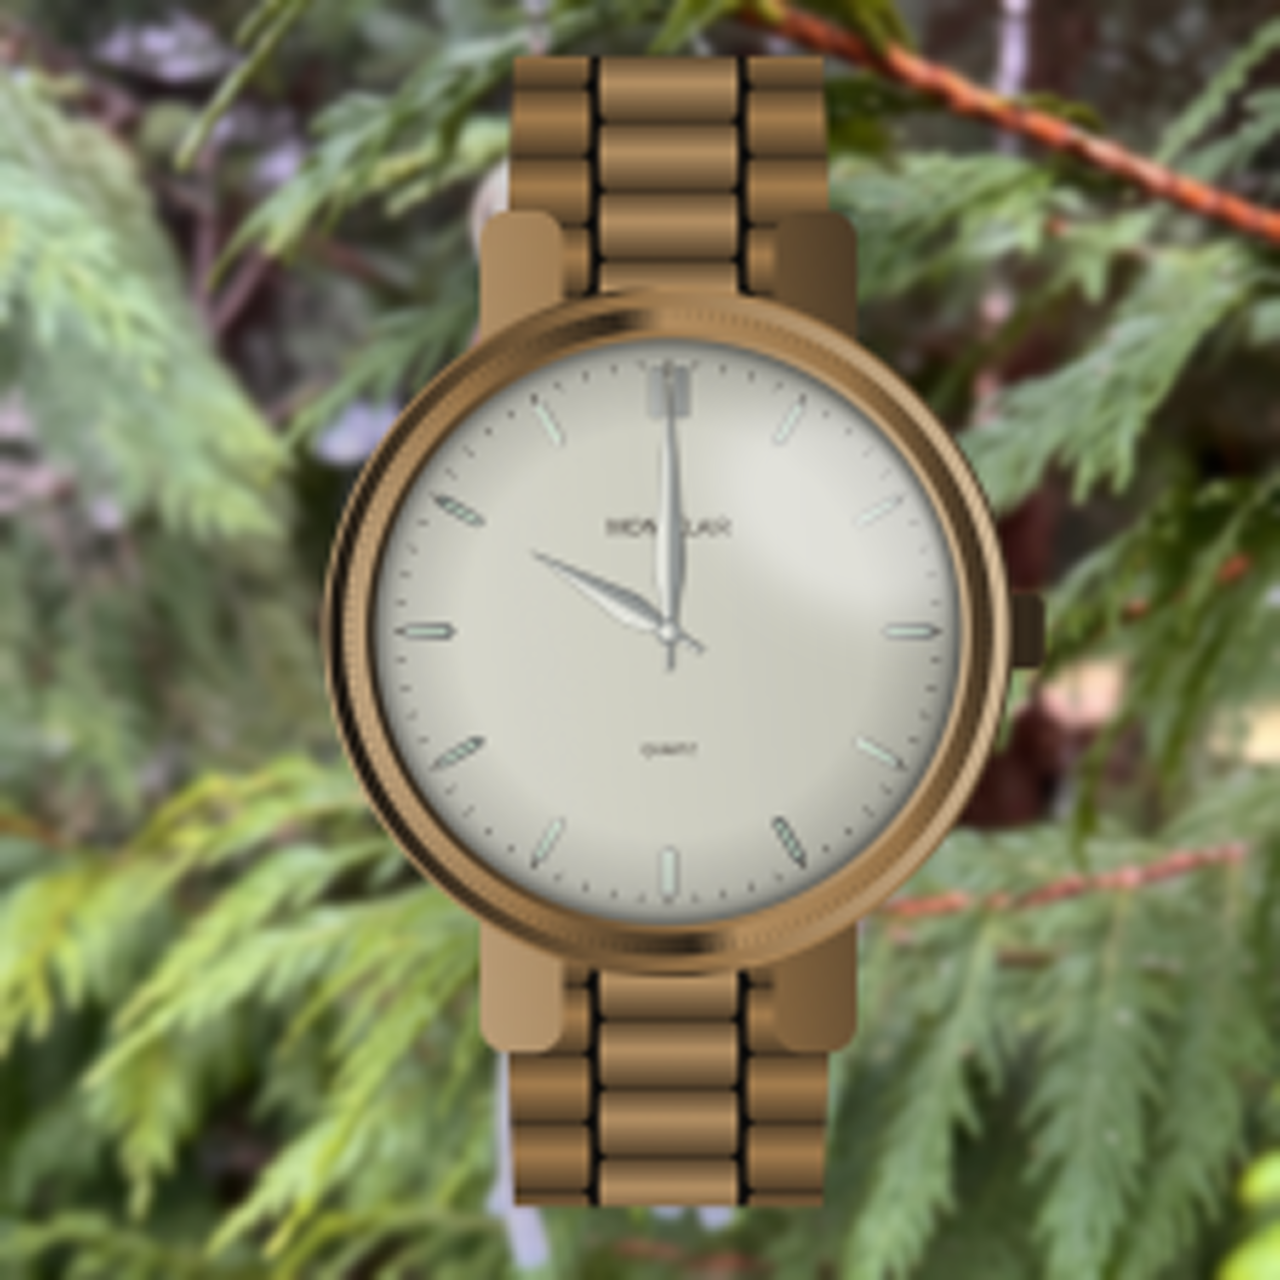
10:00
